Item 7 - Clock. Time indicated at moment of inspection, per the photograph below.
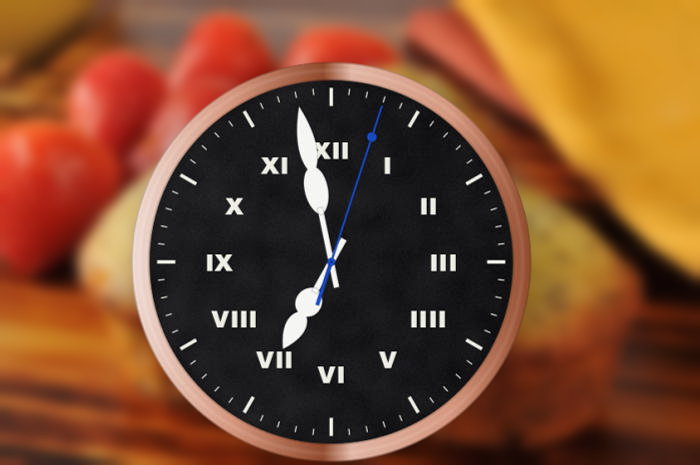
6:58:03
